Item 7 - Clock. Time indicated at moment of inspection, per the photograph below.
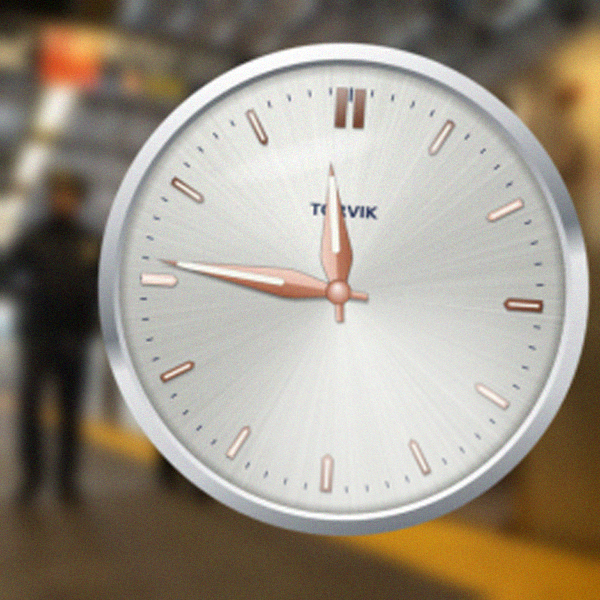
11:46
